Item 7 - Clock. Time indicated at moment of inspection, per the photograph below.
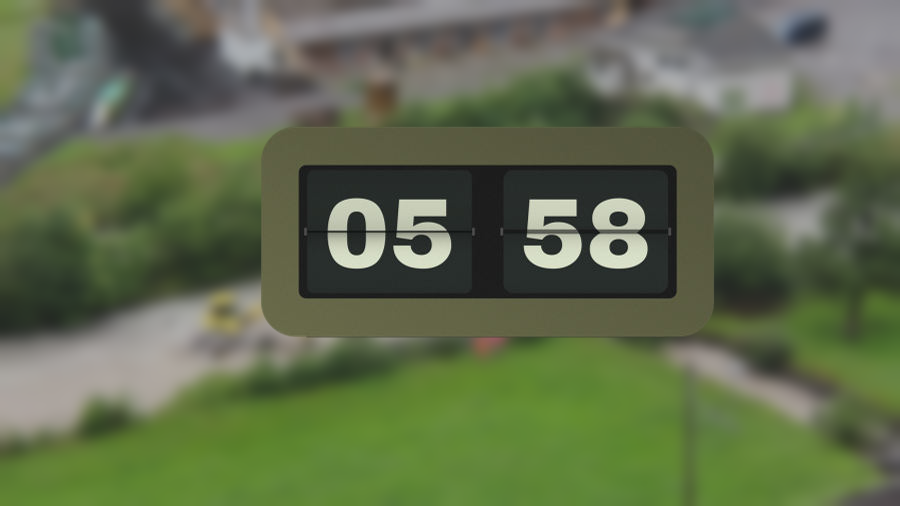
5:58
